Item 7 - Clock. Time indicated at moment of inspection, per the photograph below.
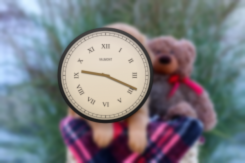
9:19
